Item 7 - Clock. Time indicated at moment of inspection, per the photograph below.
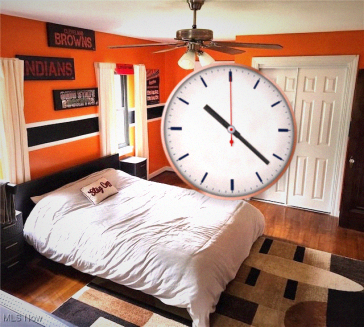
10:22:00
